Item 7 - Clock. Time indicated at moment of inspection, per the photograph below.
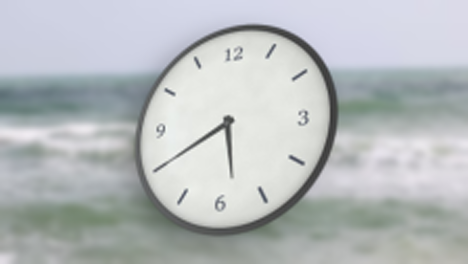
5:40
